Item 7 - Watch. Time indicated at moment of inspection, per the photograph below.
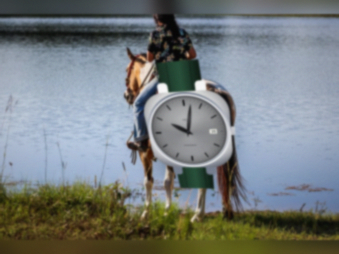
10:02
